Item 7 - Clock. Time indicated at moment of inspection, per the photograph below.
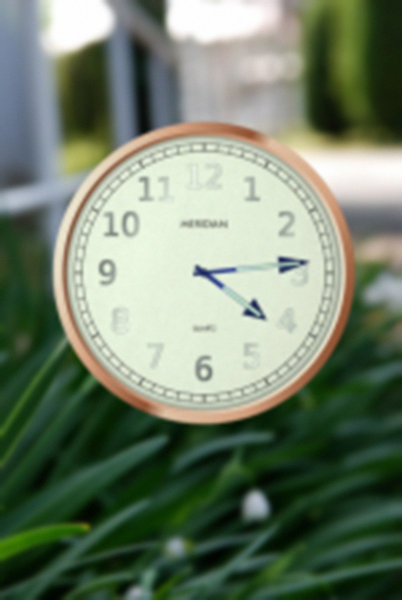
4:14
